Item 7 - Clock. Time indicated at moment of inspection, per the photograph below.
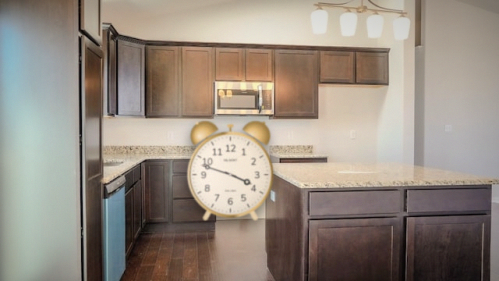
3:48
